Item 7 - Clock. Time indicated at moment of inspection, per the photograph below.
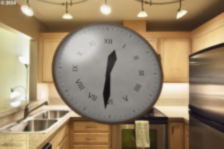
12:31
